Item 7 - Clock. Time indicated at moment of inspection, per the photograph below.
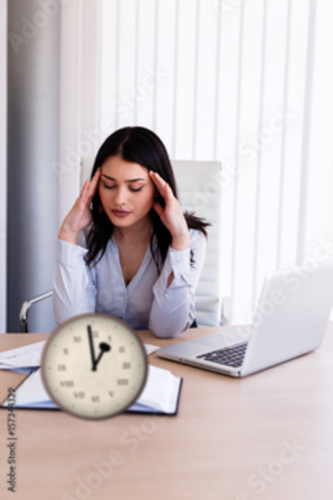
12:59
